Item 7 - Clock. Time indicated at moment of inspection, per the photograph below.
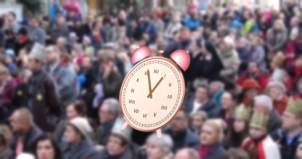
12:56
